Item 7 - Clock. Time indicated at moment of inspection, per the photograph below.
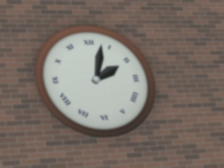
2:03
